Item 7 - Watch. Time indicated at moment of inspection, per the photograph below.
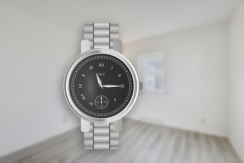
11:15
